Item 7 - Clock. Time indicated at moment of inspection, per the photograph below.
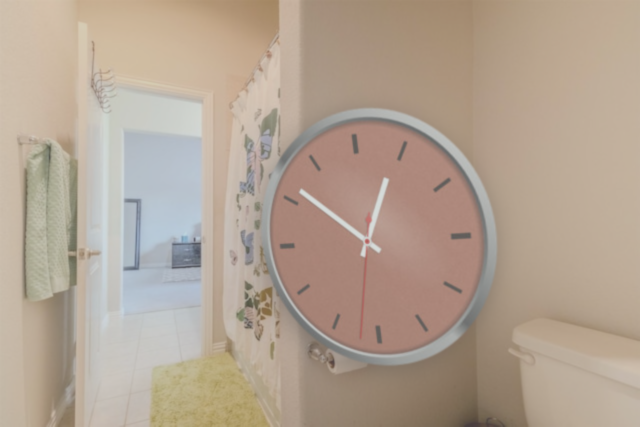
12:51:32
